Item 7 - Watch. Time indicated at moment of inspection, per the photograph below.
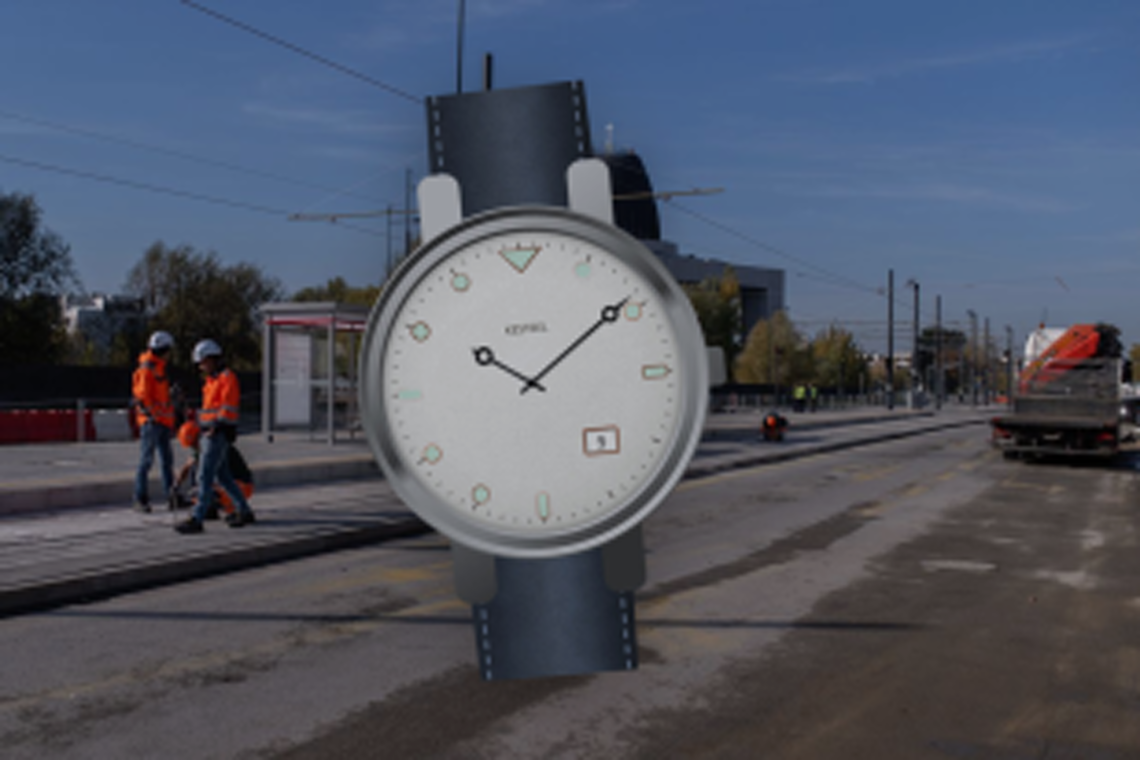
10:09
